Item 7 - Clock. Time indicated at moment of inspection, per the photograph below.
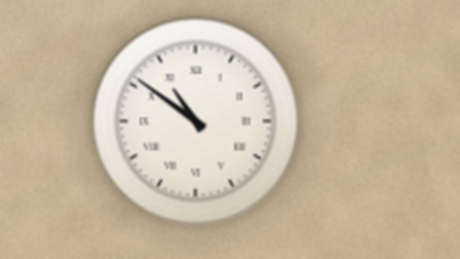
10:51
